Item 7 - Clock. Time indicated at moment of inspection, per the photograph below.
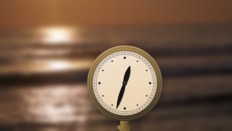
12:33
